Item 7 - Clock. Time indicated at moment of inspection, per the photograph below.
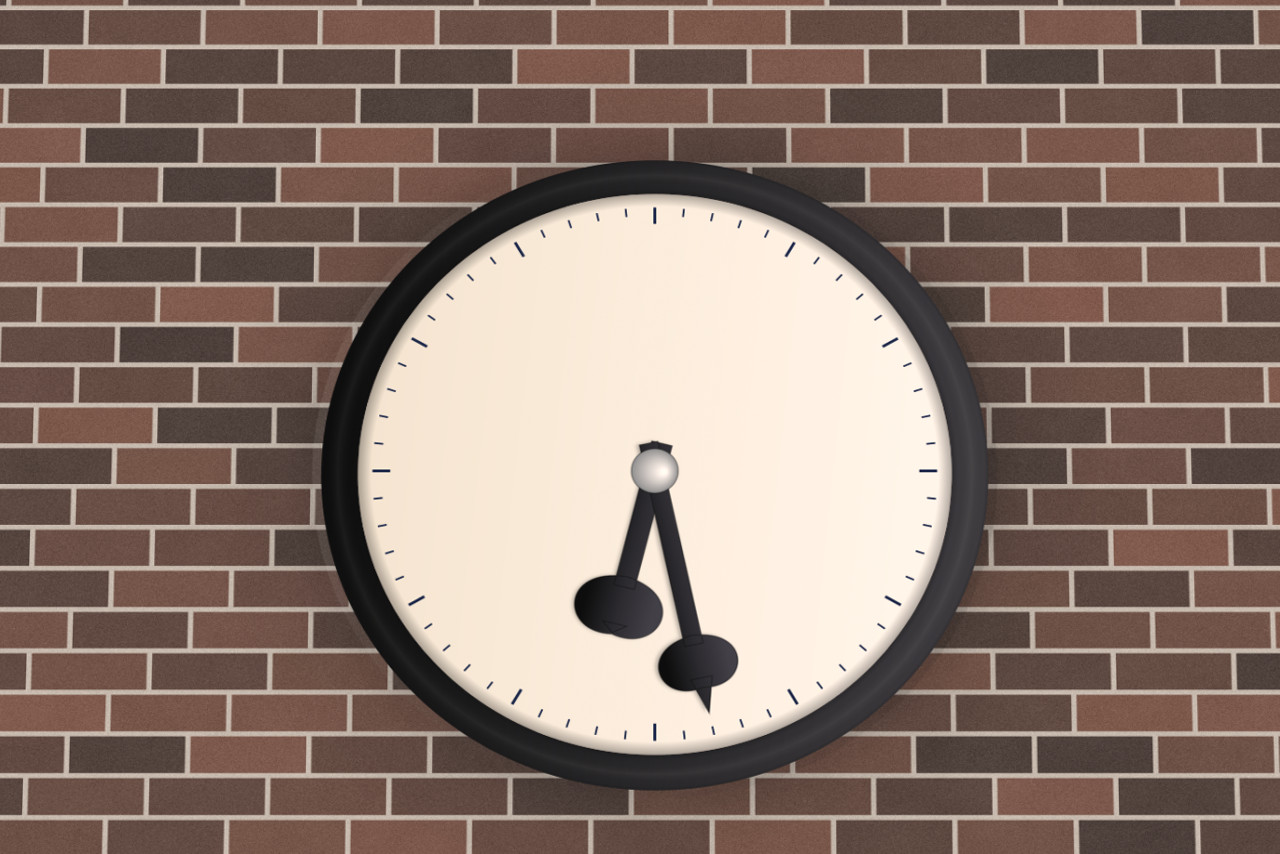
6:28
